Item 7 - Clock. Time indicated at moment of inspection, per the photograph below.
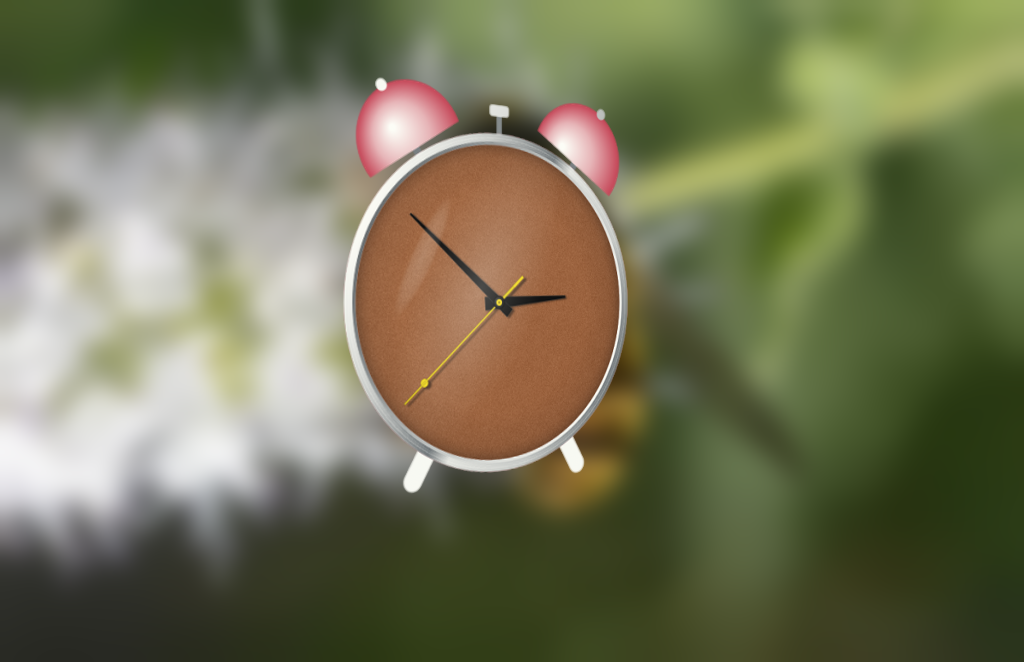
2:51:38
